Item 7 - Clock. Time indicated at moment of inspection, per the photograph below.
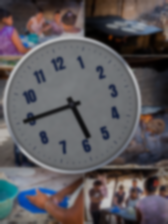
5:45
